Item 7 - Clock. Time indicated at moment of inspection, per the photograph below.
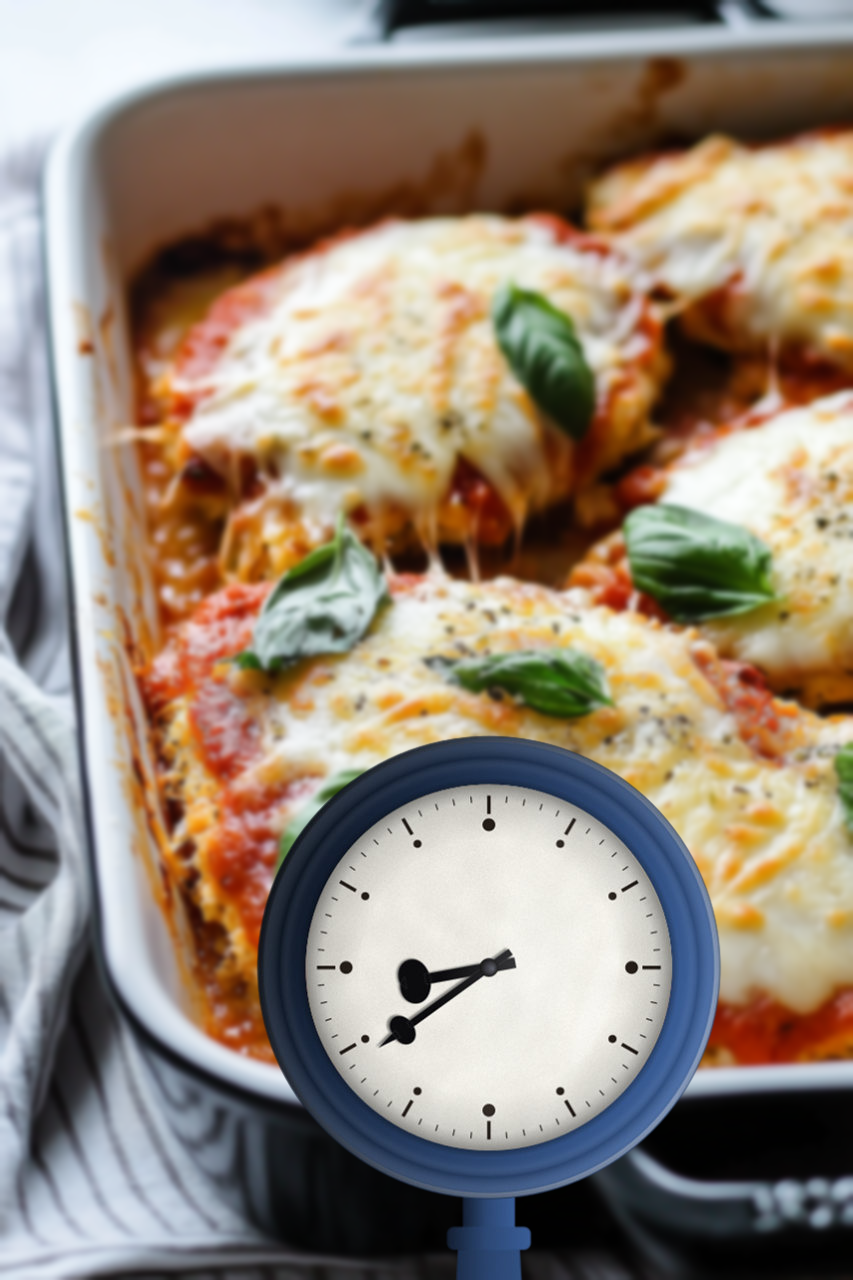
8:39
